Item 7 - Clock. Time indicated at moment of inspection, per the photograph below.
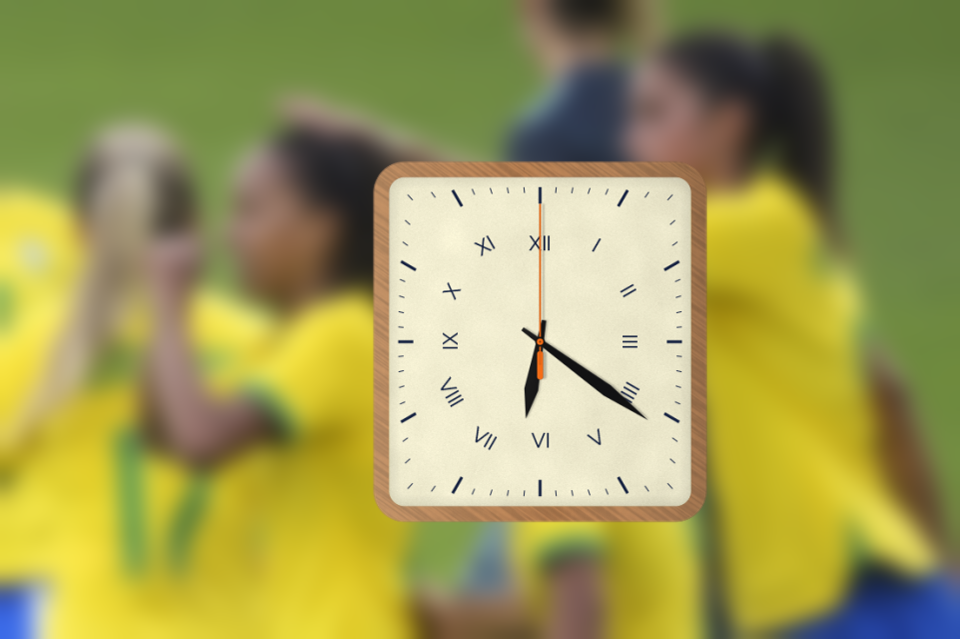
6:21:00
